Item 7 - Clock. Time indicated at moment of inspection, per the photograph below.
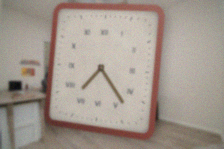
7:23
